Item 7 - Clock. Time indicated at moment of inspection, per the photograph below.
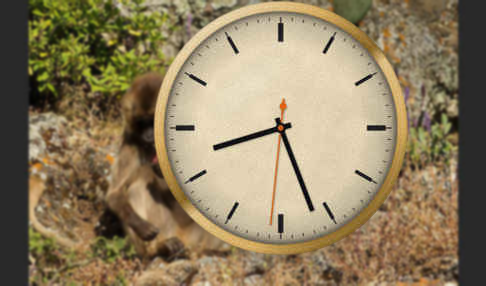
8:26:31
